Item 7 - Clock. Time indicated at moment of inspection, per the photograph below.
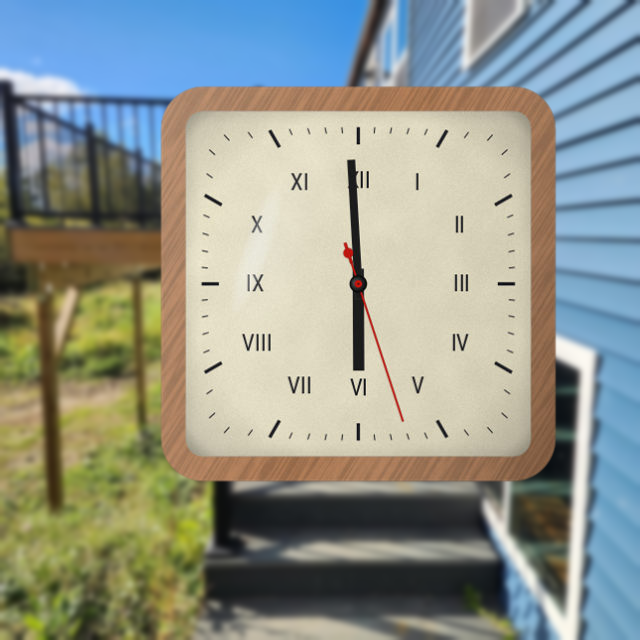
5:59:27
